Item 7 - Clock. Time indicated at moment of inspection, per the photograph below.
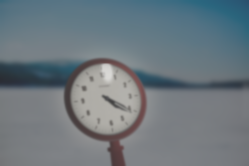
4:21
